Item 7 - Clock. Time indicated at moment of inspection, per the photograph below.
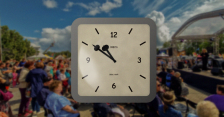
10:51
